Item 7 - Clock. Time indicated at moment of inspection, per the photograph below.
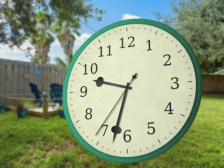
9:32:36
